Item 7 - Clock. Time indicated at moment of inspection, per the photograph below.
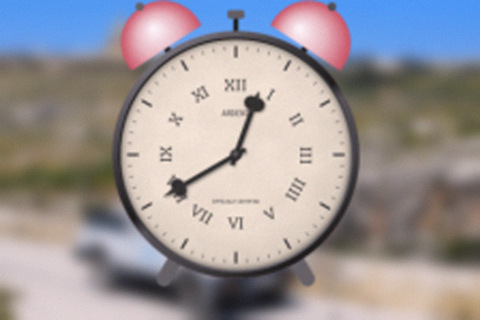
12:40
